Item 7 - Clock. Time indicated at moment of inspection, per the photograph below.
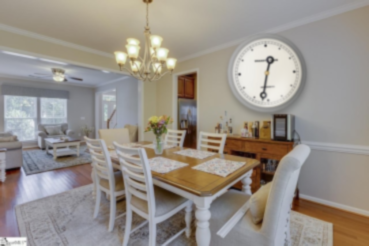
12:32
